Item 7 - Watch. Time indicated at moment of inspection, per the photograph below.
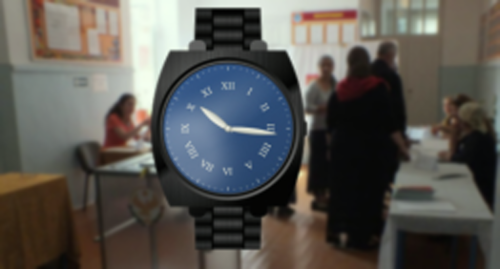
10:16
